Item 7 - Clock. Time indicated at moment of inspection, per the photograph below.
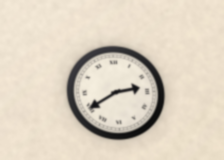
2:40
